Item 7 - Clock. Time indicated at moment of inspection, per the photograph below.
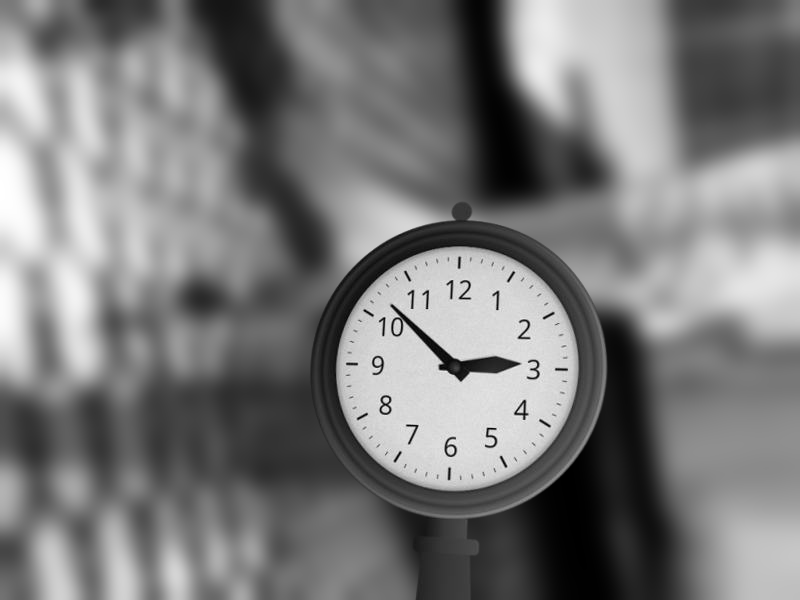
2:52
